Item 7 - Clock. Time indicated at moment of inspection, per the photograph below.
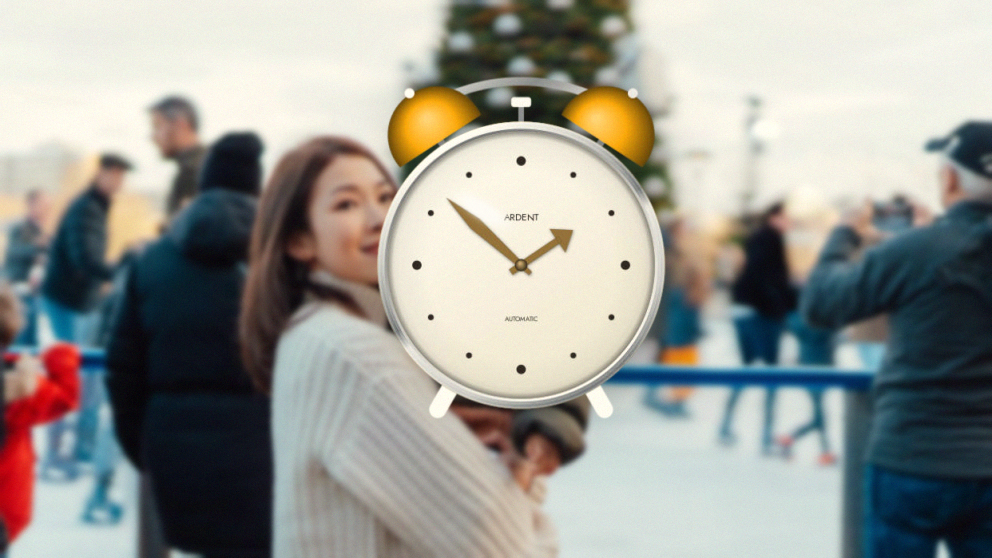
1:52
